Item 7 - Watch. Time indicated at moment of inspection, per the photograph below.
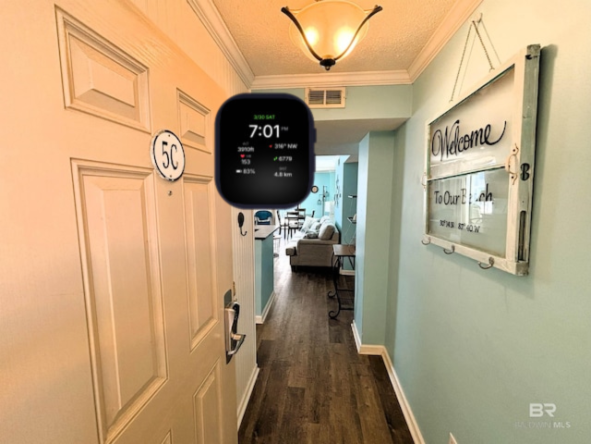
7:01
